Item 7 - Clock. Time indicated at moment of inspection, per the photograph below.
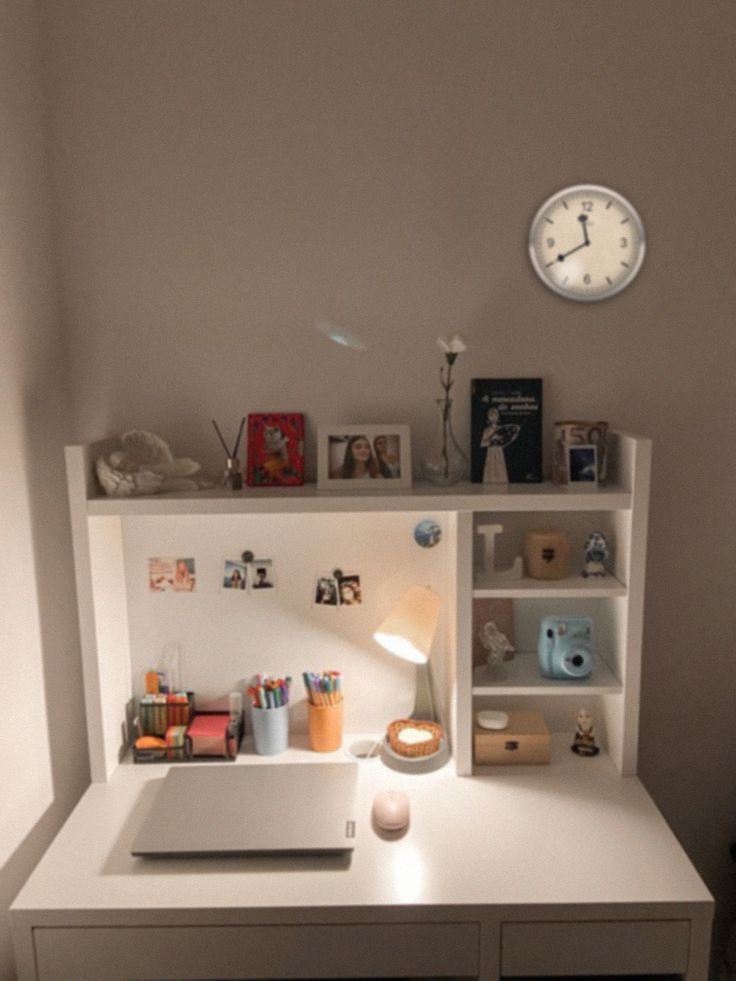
11:40
